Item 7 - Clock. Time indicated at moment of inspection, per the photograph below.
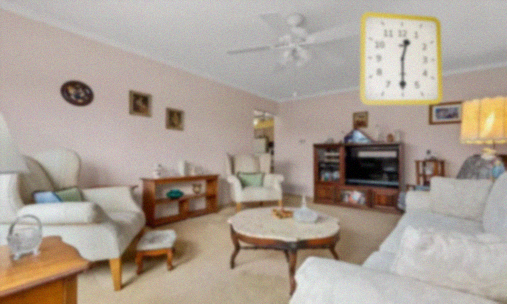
12:30
